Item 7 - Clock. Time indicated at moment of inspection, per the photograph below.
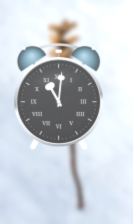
11:01
